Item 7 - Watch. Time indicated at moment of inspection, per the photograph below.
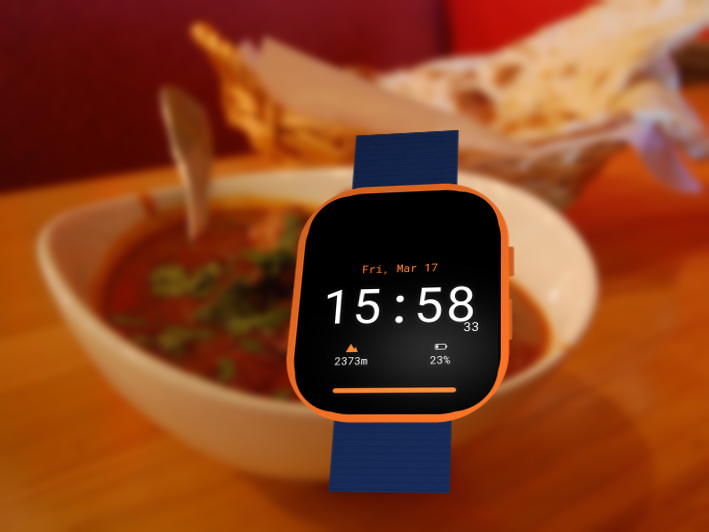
15:58:33
